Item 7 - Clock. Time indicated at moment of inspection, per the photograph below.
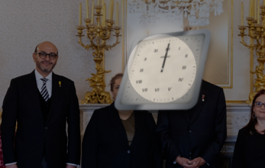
12:00
